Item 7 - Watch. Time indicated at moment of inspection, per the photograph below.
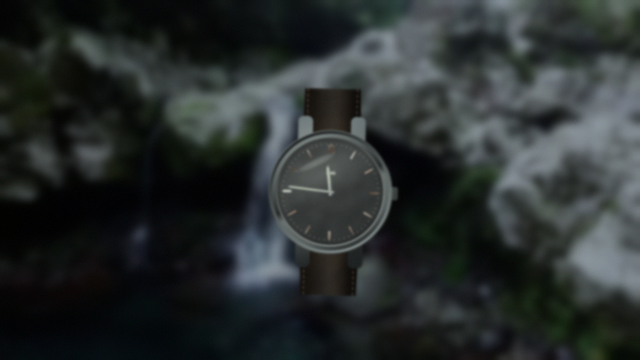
11:46
